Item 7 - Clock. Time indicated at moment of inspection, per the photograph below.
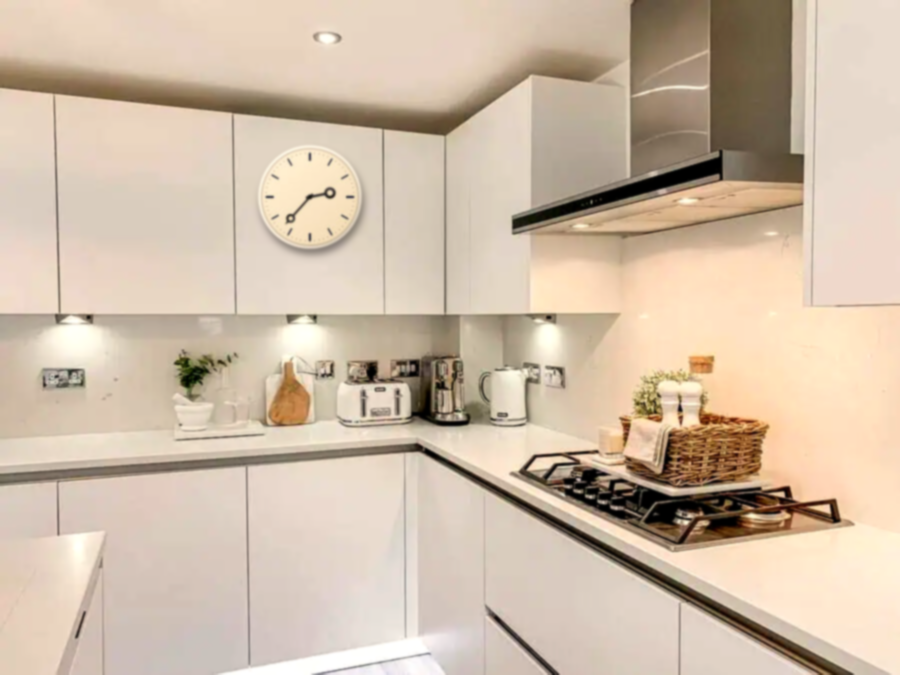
2:37
